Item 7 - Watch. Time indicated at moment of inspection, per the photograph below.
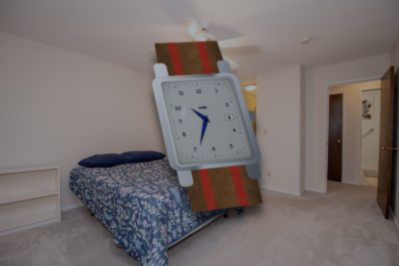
10:34
